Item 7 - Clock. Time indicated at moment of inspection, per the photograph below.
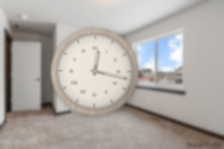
12:17
